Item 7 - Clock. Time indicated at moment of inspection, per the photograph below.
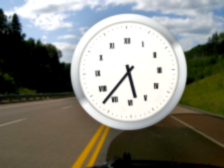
5:37
